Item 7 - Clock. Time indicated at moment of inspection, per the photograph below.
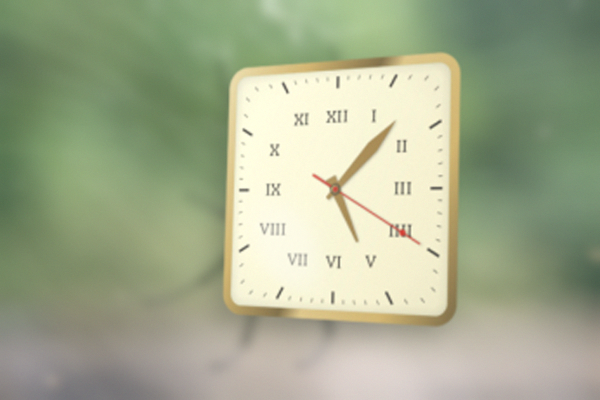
5:07:20
